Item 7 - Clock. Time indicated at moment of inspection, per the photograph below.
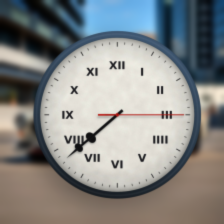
7:38:15
